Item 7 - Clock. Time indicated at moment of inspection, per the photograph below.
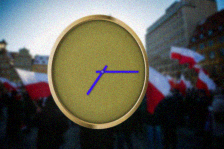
7:15
